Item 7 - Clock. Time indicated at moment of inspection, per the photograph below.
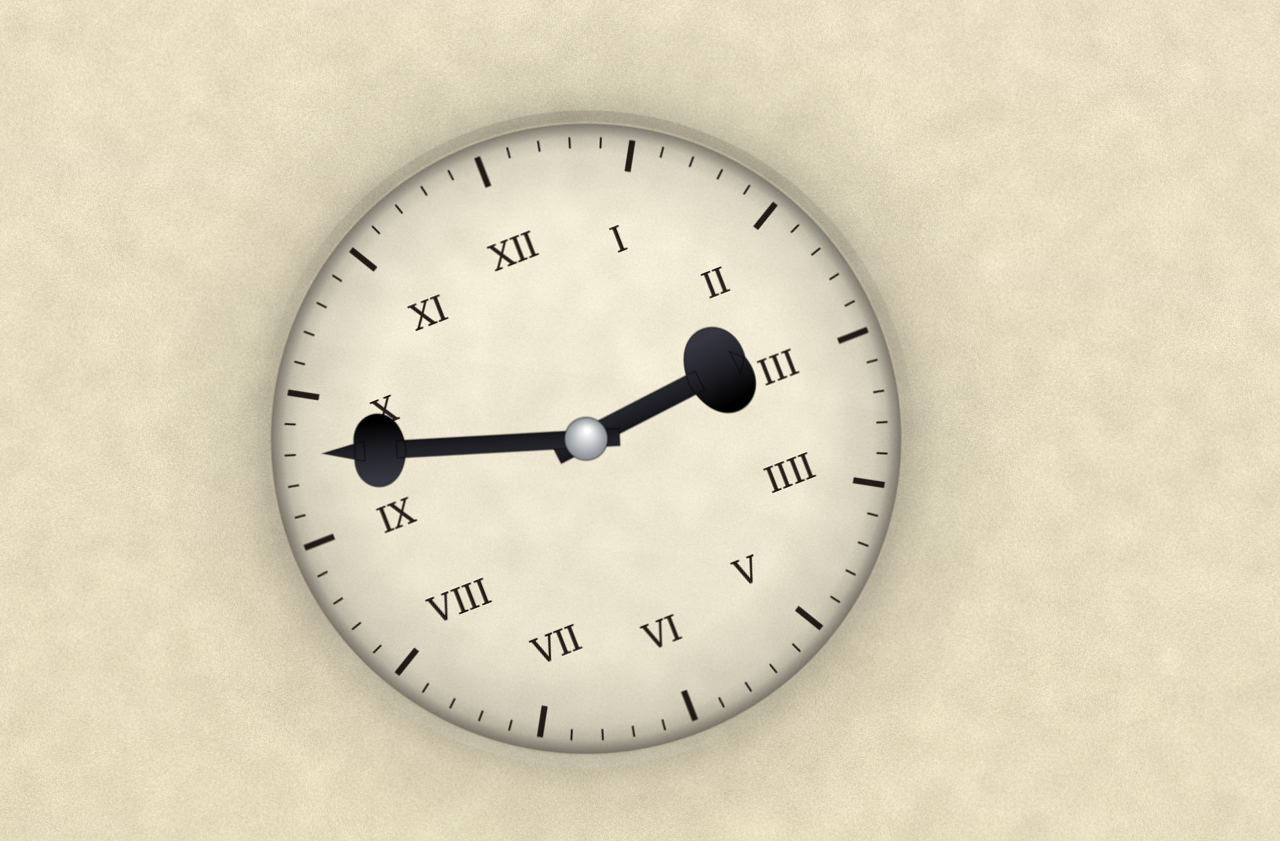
2:48
